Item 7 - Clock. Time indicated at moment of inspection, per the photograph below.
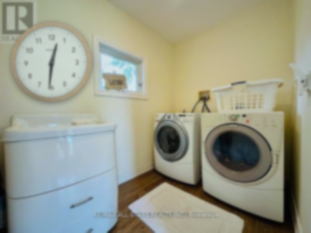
12:31
